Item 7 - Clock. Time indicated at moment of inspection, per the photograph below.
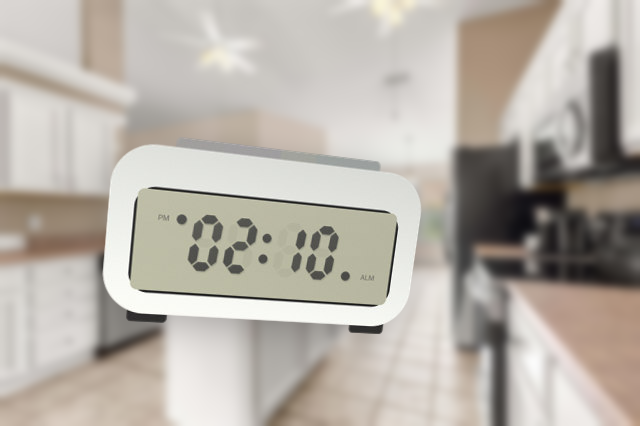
2:10
